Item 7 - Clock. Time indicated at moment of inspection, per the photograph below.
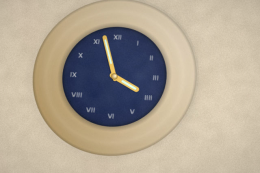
3:57
